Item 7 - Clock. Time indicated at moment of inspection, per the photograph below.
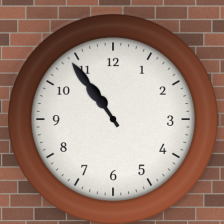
10:54
